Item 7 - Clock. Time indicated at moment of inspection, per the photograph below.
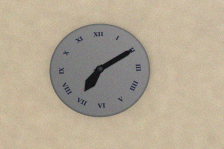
7:10
